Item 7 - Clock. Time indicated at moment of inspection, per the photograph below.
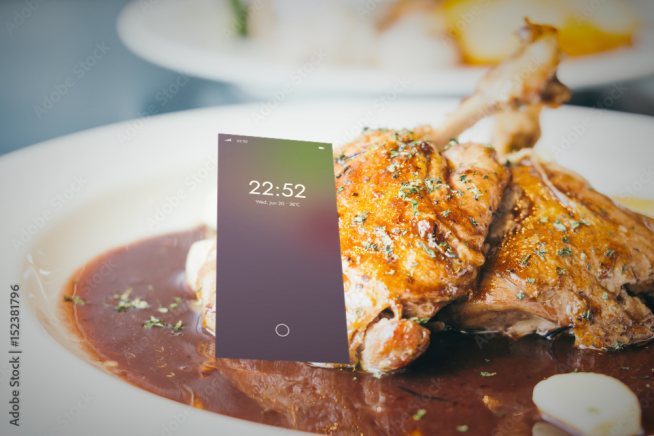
22:52
